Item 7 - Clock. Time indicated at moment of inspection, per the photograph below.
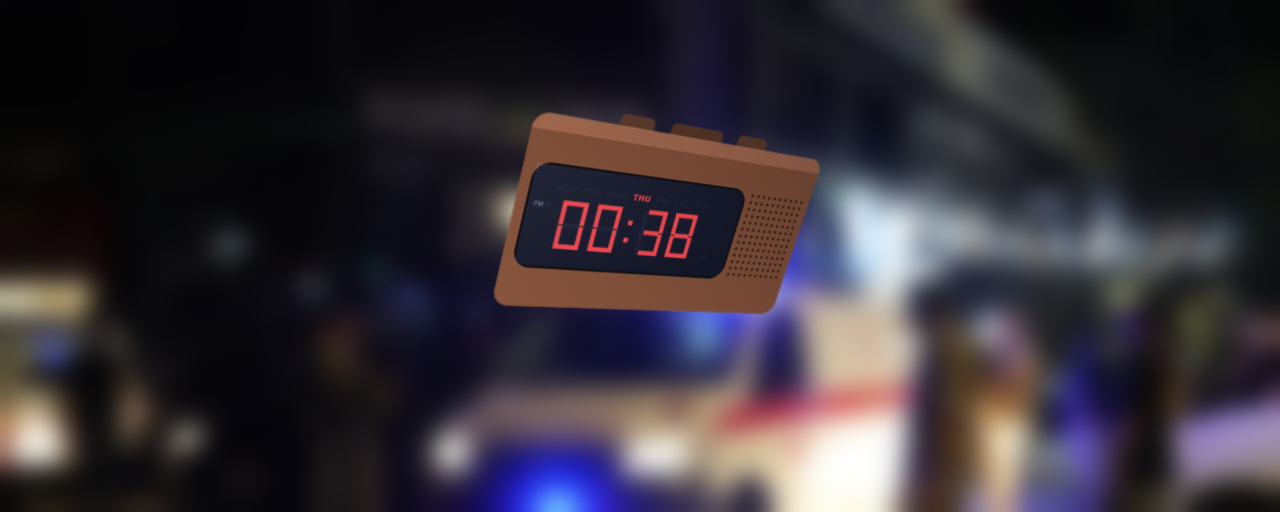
0:38
